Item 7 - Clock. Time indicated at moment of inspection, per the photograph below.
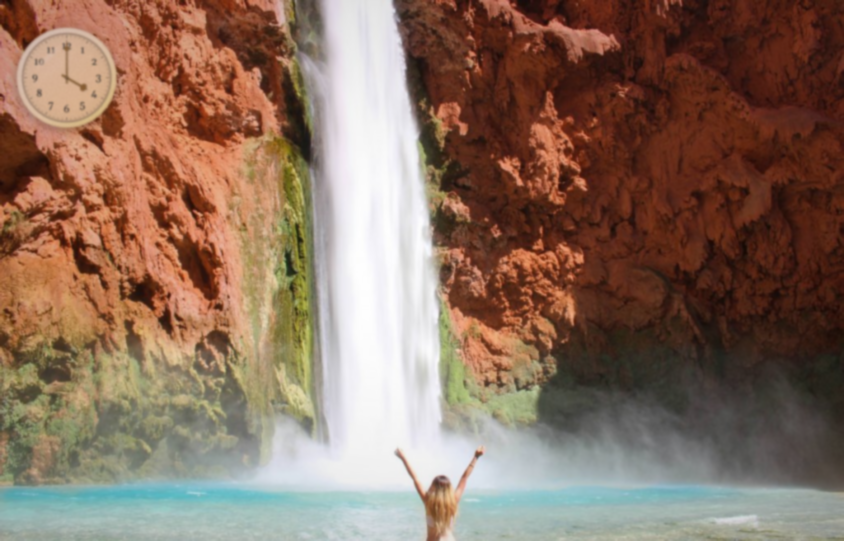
4:00
